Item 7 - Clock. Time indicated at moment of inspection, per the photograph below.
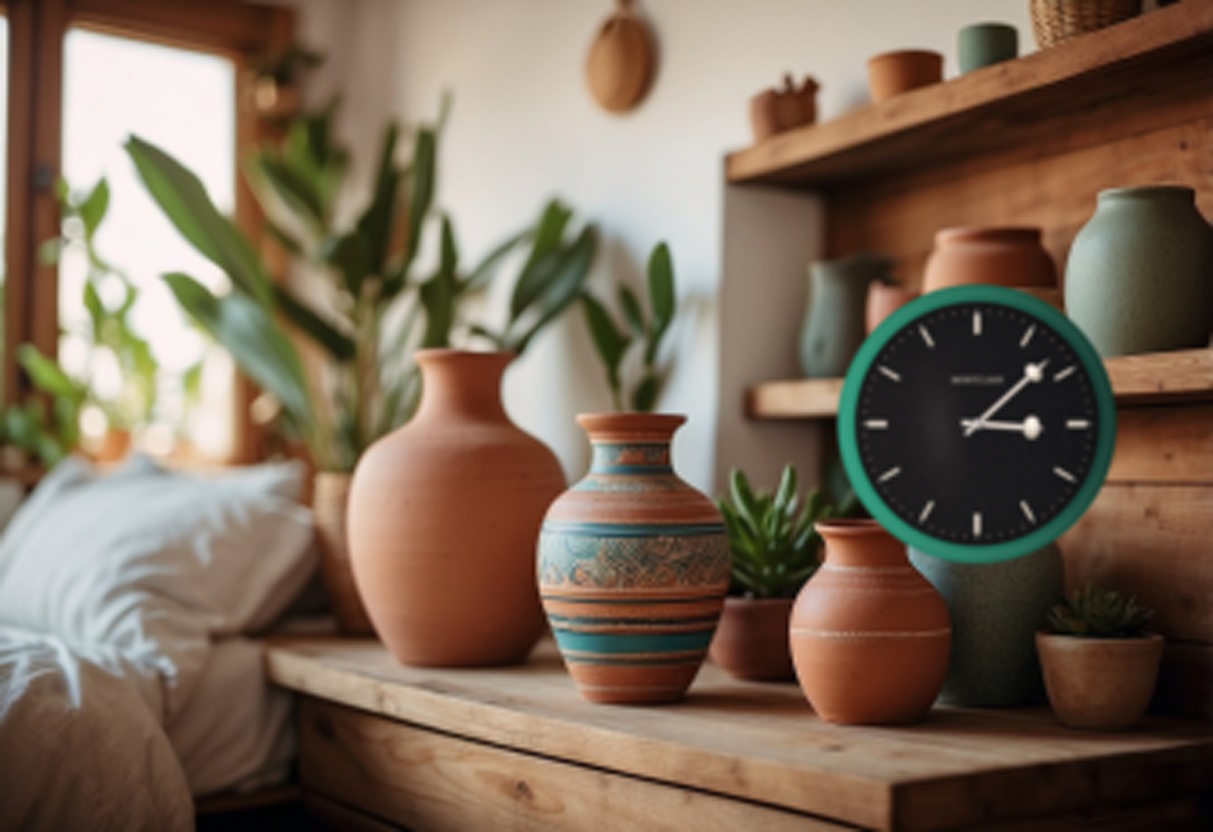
3:08
